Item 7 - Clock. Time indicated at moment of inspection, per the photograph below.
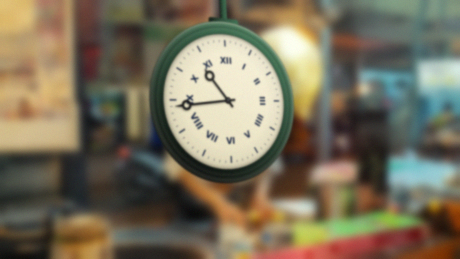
10:44
